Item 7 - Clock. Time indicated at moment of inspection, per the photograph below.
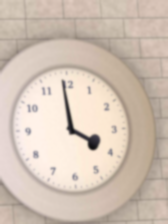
3:59
